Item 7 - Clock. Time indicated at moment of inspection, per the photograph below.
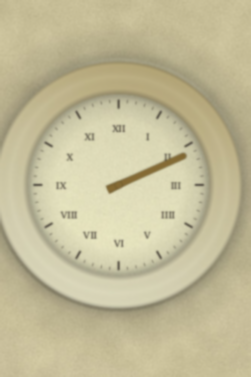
2:11
